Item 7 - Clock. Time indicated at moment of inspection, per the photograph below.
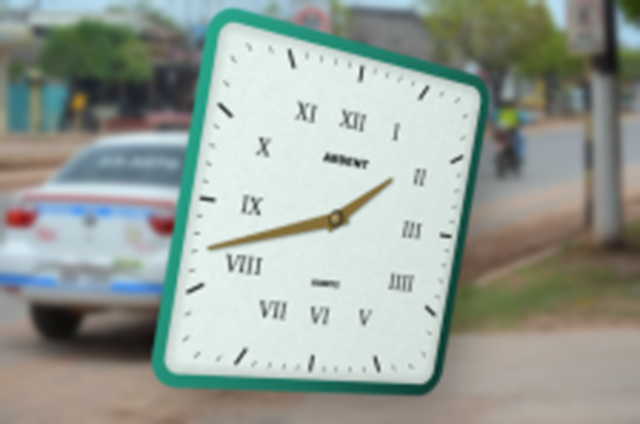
1:42
